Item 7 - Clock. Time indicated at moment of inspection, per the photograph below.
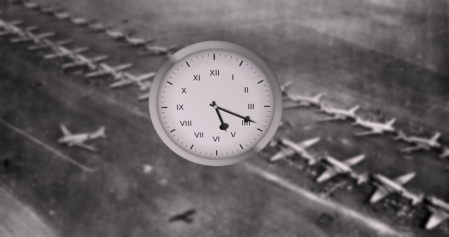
5:19
